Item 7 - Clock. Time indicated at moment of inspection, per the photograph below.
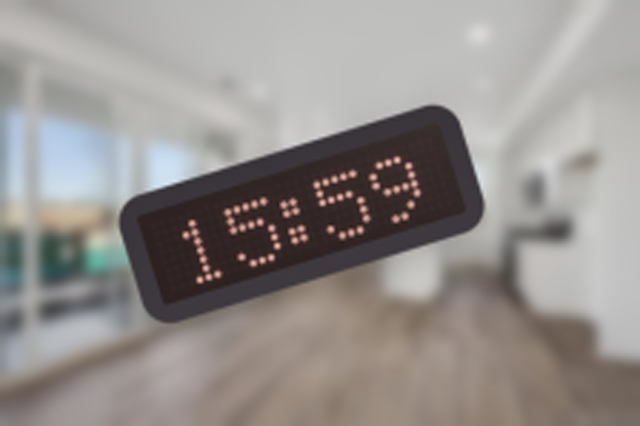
15:59
